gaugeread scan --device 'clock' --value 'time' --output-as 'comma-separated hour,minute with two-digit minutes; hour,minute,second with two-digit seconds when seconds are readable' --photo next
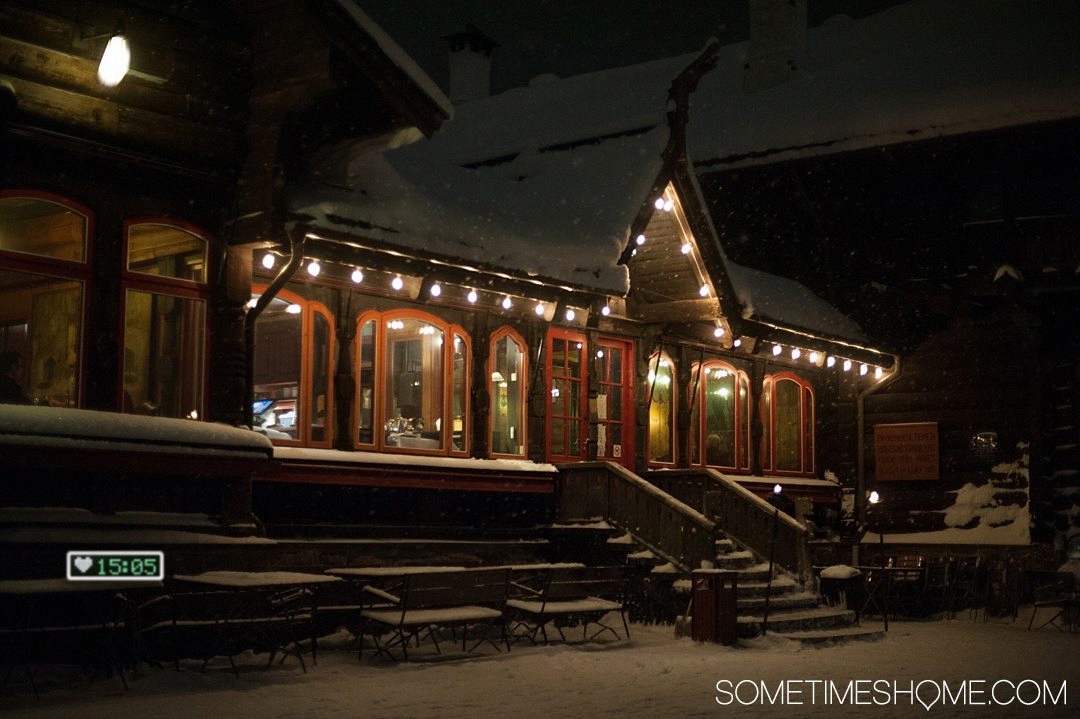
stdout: 15,05
